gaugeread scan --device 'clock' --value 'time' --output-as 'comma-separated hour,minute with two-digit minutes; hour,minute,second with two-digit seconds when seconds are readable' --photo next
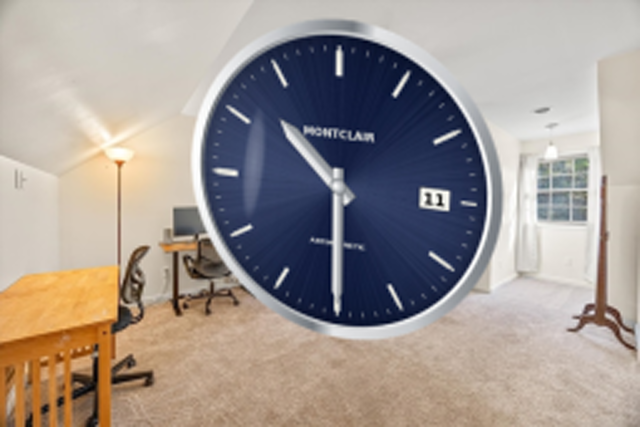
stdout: 10,30
